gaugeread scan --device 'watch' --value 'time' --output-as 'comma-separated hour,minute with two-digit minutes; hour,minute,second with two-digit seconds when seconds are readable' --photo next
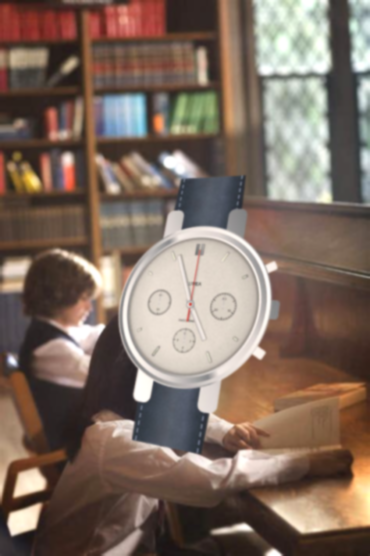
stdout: 4,56
